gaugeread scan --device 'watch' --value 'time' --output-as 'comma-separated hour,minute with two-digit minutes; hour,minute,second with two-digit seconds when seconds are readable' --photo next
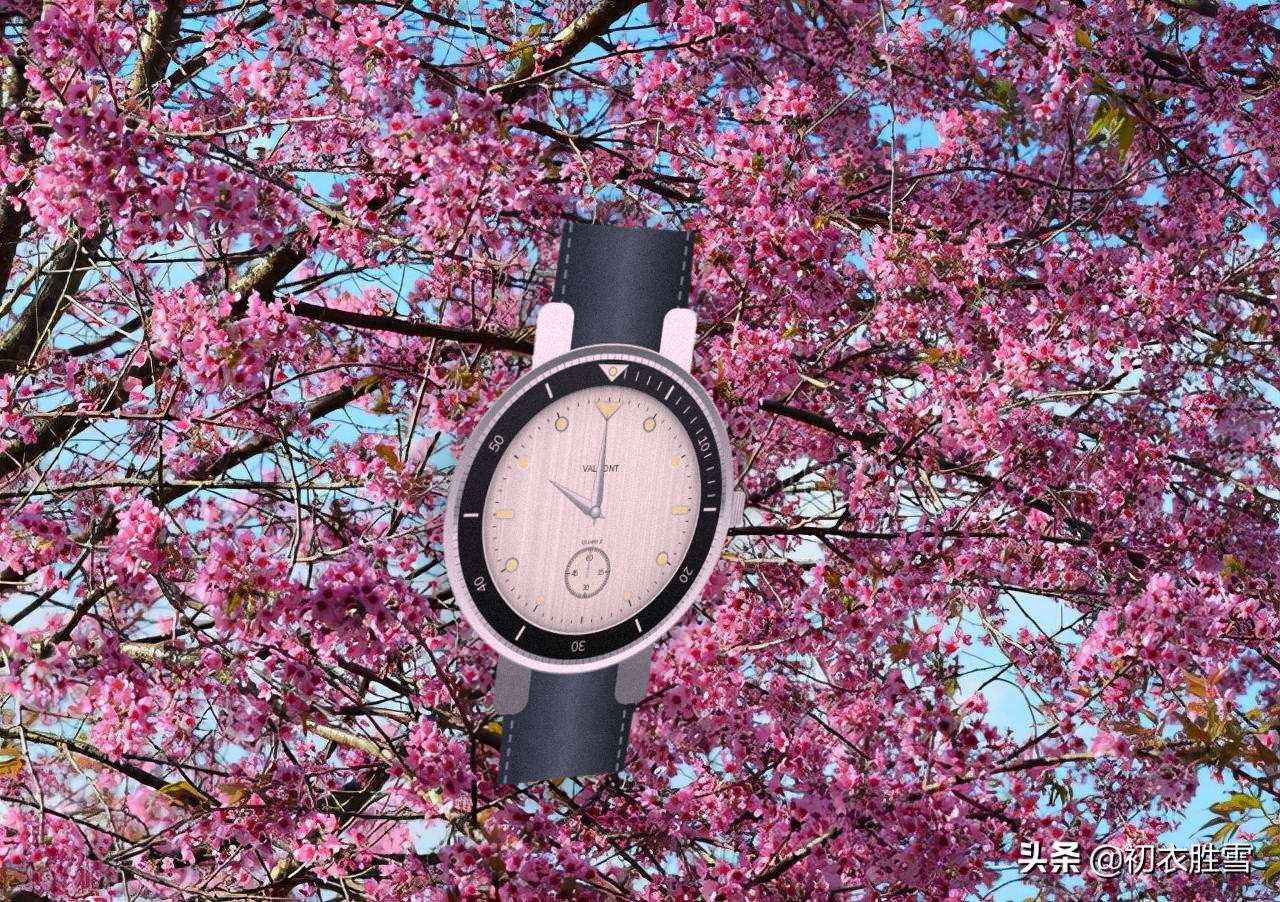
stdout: 10,00
